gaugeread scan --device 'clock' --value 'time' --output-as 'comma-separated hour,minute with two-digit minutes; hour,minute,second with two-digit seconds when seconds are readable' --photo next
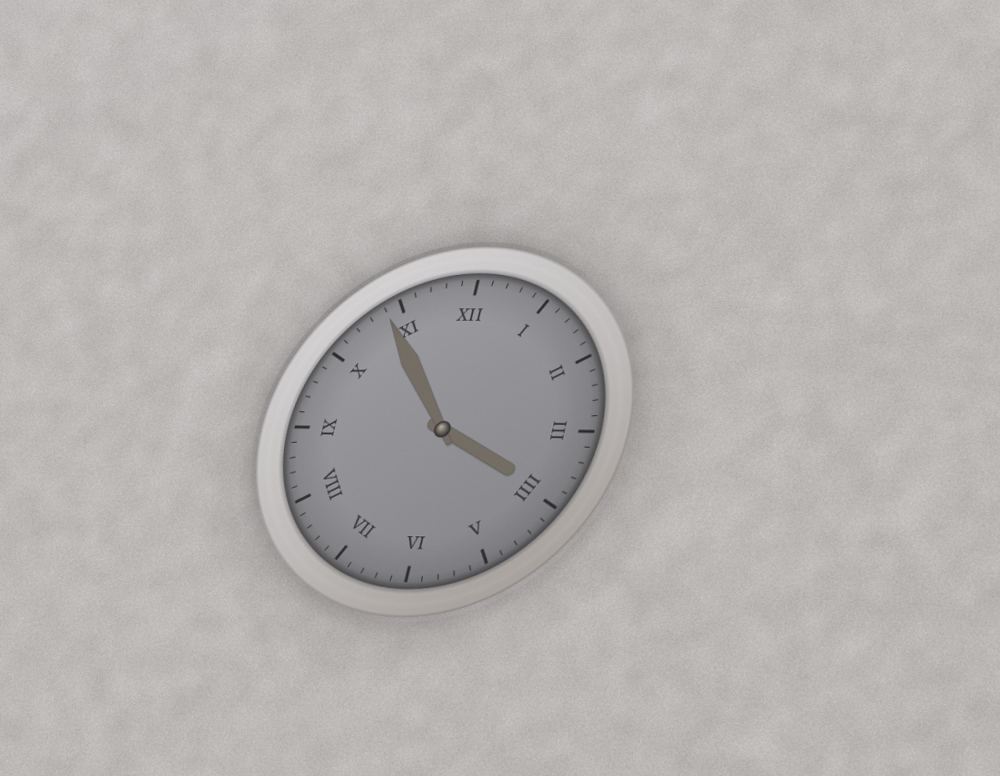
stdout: 3,54
